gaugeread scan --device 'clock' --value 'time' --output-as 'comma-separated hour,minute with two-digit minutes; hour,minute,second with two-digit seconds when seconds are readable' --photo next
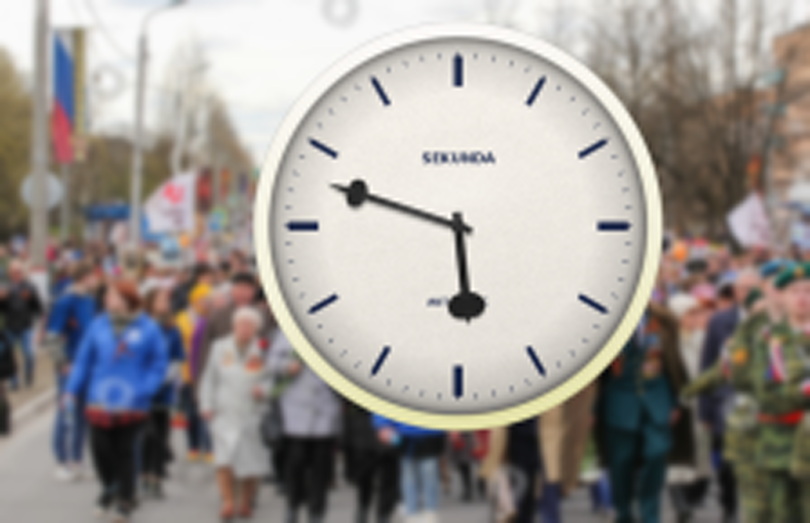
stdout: 5,48
